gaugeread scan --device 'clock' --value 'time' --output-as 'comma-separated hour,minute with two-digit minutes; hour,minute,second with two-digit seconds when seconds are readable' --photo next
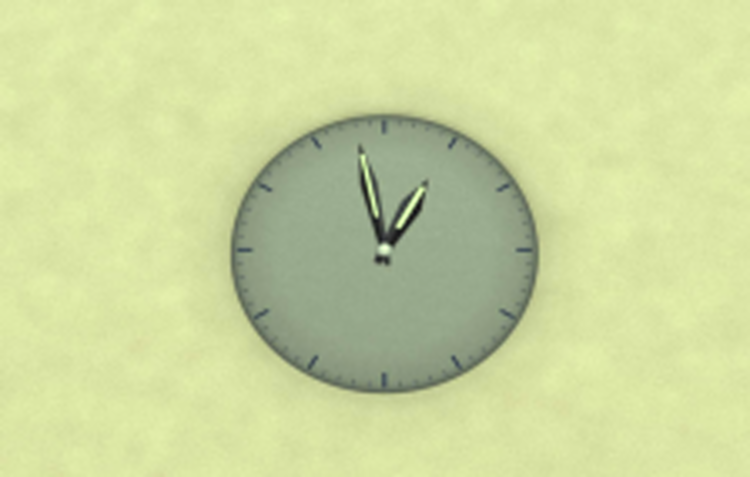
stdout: 12,58
